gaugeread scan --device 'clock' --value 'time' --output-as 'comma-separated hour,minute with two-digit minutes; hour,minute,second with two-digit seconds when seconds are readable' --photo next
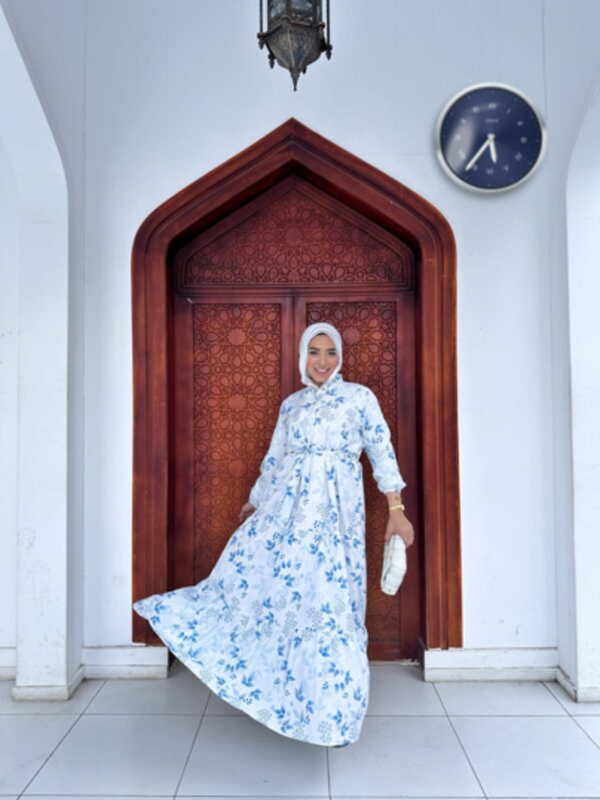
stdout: 5,36
